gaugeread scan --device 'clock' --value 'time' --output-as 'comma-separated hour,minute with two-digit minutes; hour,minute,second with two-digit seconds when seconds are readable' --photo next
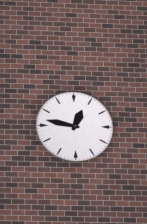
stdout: 12,47
